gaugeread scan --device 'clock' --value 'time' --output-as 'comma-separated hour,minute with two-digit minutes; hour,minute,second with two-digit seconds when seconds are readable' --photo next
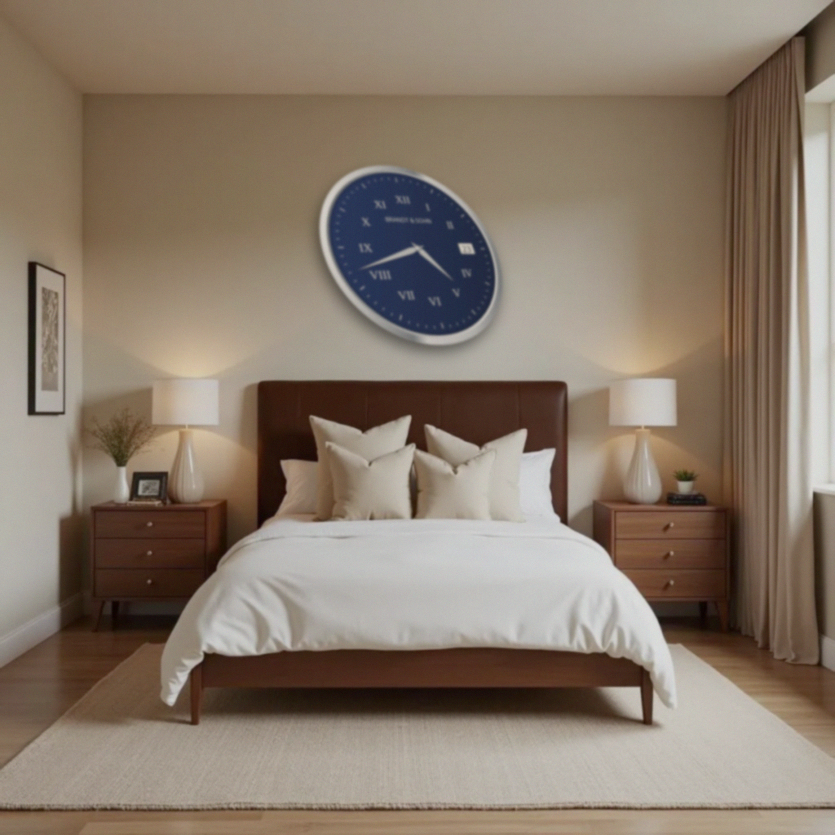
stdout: 4,42
